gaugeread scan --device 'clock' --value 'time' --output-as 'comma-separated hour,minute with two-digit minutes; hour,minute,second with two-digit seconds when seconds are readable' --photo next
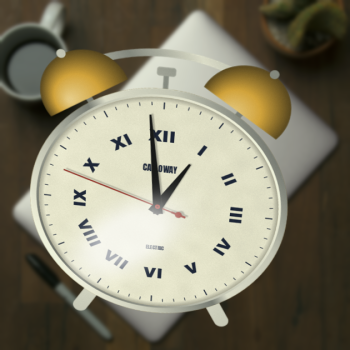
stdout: 12,58,48
